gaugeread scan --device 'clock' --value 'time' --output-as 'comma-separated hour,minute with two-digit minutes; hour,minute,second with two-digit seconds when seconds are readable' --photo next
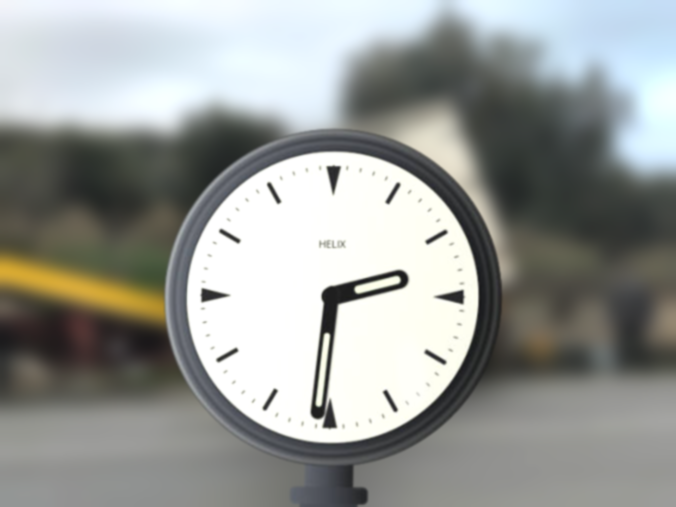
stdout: 2,31
